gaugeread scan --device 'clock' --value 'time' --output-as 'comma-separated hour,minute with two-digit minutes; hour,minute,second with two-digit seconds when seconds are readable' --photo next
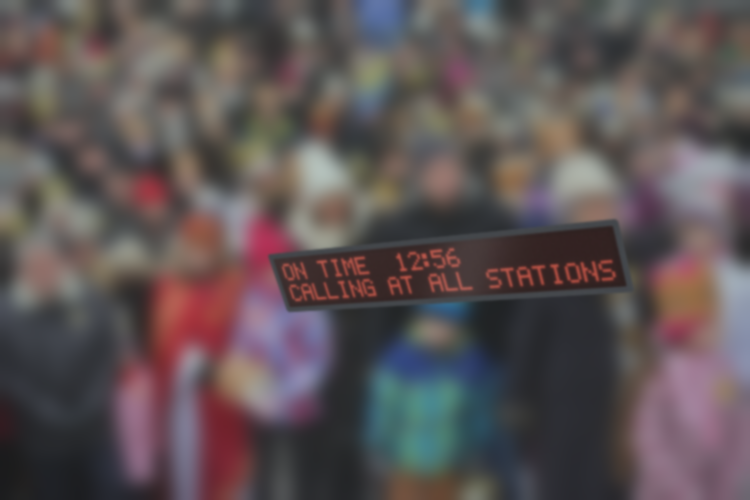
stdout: 12,56
